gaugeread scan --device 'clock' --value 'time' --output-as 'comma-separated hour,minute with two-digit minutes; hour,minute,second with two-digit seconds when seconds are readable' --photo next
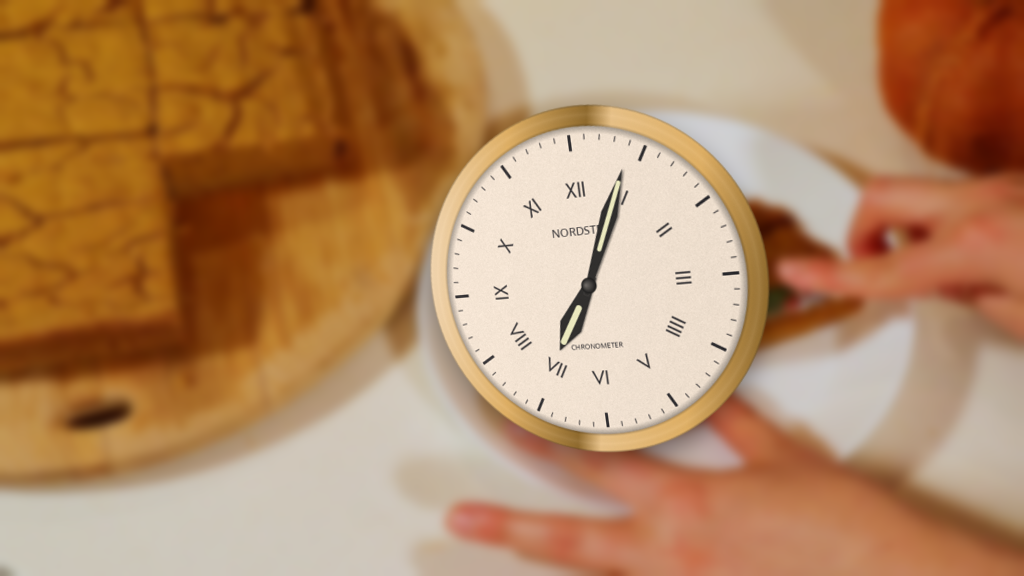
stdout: 7,04
